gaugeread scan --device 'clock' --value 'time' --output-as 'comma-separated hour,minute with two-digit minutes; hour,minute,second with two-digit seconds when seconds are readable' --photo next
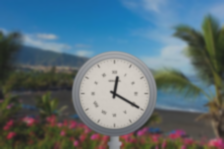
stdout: 12,20
